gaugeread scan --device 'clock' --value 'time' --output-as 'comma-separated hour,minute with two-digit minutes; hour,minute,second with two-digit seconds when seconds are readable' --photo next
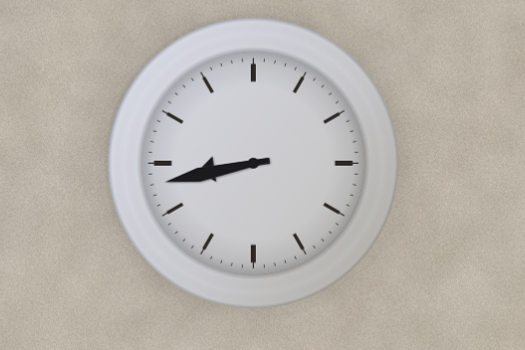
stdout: 8,43
